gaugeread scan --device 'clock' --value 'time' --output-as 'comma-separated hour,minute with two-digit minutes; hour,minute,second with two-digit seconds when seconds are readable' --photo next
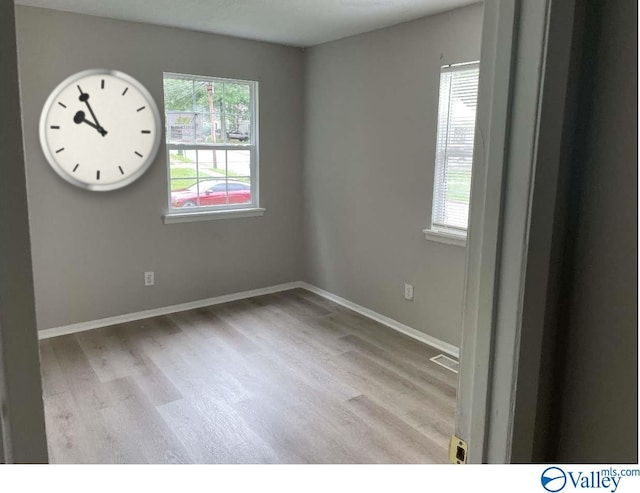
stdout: 9,55
